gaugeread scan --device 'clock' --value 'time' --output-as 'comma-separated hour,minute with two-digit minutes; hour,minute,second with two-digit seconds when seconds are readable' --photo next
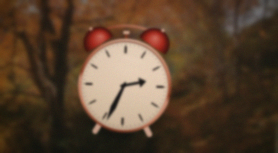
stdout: 2,34
